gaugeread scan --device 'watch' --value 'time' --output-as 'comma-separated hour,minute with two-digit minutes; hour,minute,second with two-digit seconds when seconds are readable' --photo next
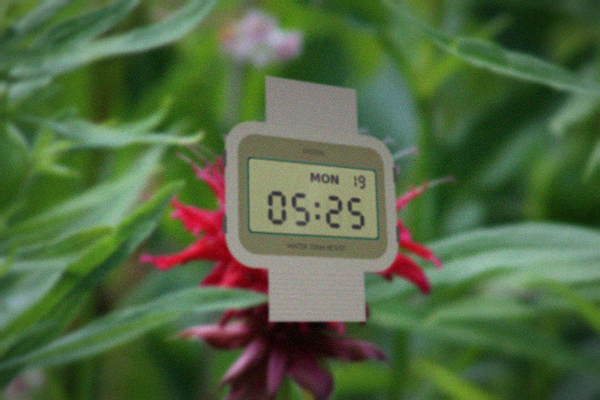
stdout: 5,25
